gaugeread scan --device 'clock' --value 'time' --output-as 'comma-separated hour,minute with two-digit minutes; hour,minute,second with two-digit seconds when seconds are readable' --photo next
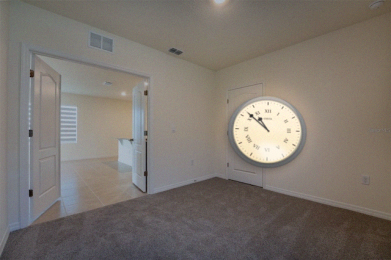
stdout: 10,52
